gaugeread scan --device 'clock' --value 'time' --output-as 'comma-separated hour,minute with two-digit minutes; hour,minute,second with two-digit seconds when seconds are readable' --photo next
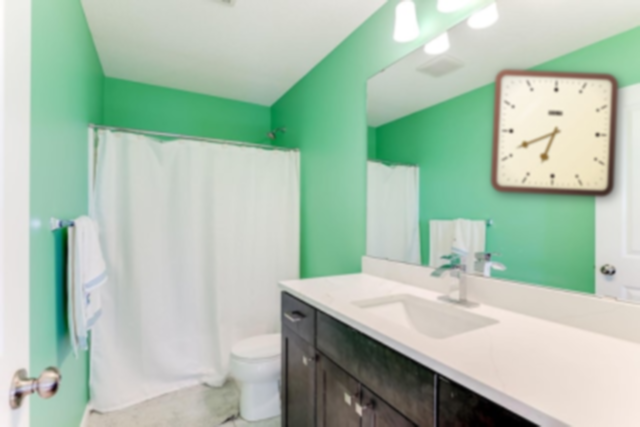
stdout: 6,41
